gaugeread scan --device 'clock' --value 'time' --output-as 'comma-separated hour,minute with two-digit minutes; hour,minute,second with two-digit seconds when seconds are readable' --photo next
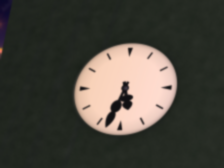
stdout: 5,33
